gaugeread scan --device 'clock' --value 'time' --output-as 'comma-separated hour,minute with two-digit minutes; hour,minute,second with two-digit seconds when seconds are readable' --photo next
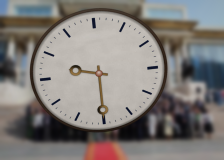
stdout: 9,30
